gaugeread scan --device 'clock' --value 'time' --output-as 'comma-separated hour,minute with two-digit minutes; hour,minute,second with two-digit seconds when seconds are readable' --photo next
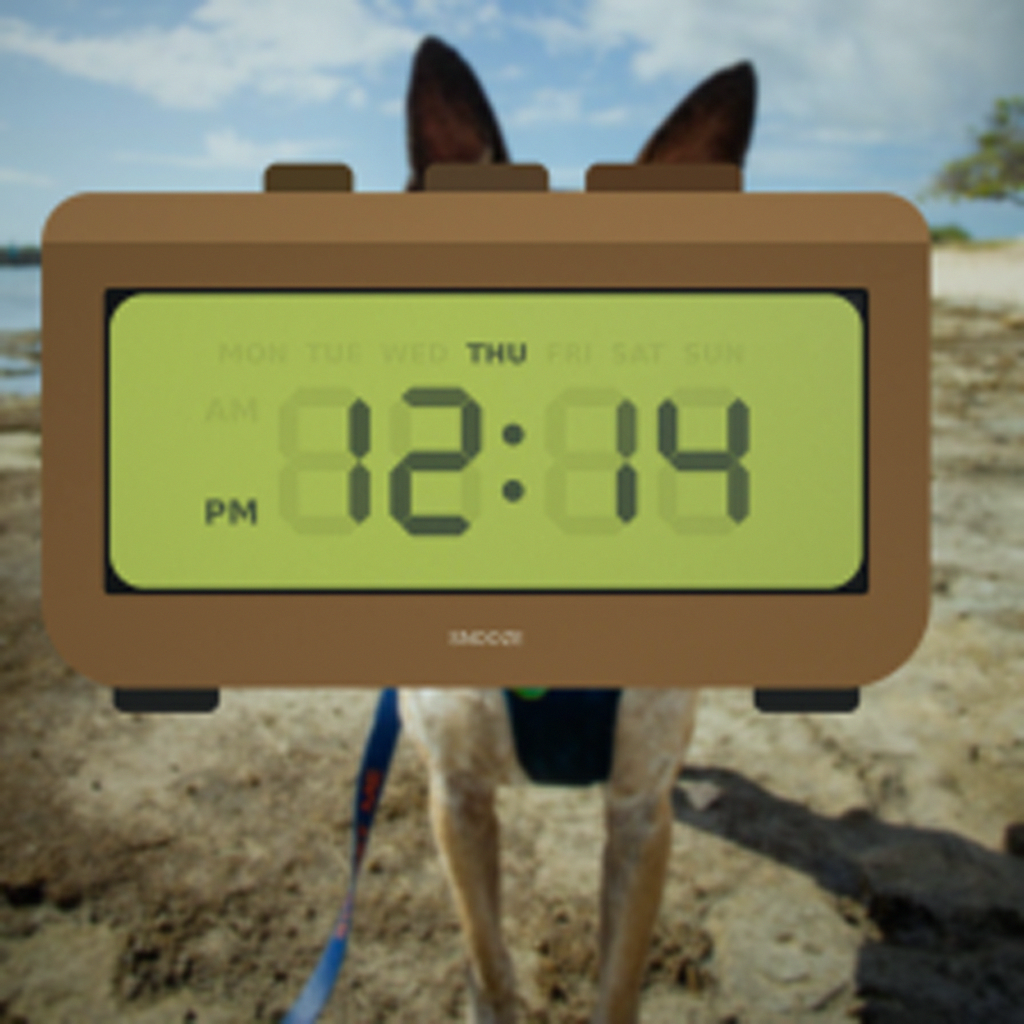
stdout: 12,14
